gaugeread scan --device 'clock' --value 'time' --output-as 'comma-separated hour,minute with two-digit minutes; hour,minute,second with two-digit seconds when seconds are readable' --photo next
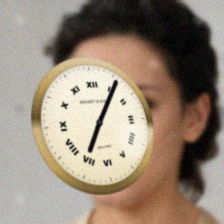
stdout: 7,06
